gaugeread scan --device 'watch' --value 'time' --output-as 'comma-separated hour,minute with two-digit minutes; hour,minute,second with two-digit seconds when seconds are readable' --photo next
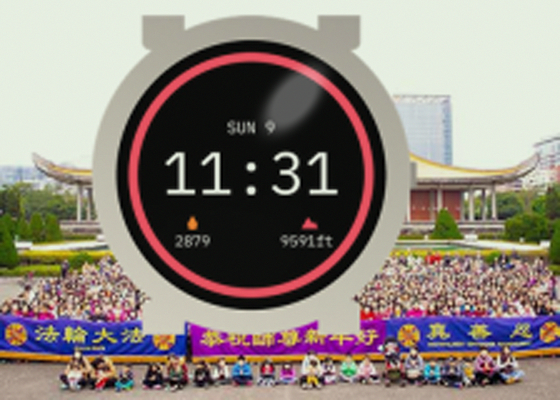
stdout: 11,31
